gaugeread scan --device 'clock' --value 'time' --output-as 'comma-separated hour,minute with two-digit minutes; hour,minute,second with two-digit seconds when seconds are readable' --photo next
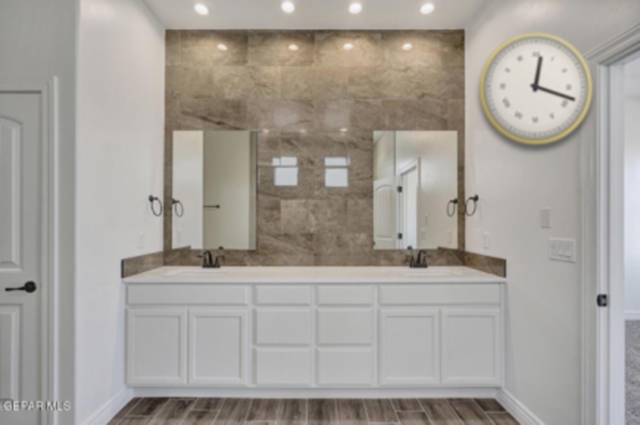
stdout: 12,18
